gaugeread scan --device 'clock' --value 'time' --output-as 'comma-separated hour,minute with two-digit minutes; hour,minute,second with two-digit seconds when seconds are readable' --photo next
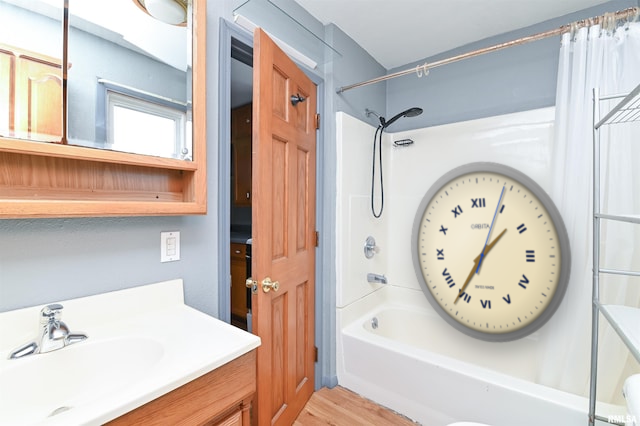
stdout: 1,36,04
